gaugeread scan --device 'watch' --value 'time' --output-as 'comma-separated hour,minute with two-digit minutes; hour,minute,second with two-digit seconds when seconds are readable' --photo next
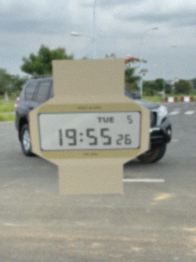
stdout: 19,55,26
